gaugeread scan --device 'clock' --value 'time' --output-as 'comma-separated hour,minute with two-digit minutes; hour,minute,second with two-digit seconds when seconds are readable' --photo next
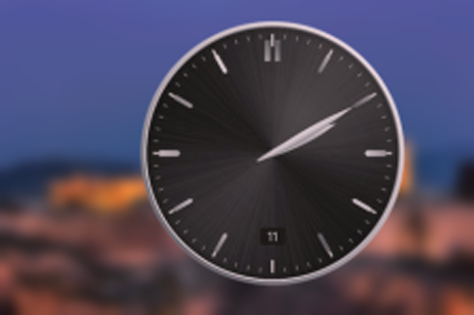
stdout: 2,10
